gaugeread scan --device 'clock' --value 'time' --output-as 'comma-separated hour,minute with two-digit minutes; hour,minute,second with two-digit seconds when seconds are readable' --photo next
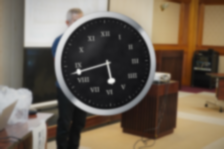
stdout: 5,43
